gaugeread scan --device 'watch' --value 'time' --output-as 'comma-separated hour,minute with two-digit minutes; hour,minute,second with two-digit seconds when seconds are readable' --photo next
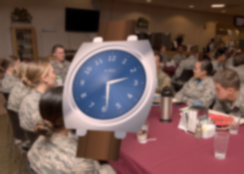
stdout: 2,29
